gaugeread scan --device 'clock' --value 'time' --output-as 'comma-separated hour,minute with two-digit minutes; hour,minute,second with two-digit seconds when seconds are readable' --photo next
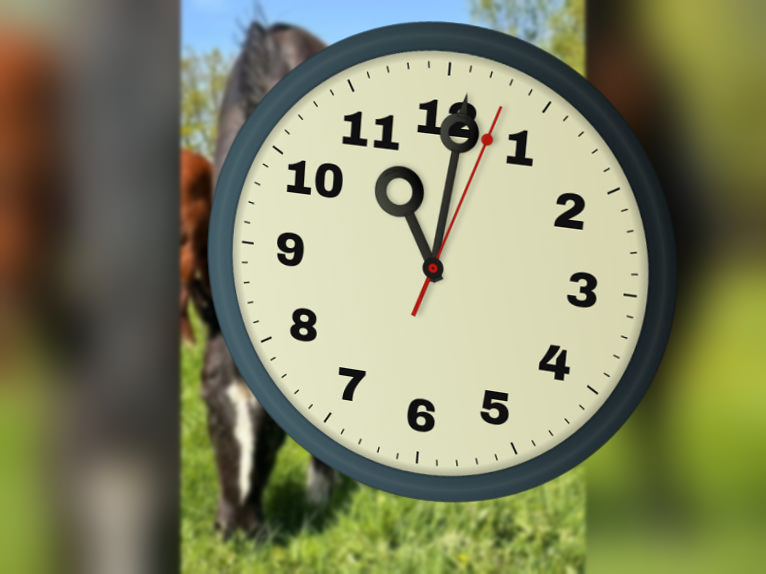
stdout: 11,01,03
